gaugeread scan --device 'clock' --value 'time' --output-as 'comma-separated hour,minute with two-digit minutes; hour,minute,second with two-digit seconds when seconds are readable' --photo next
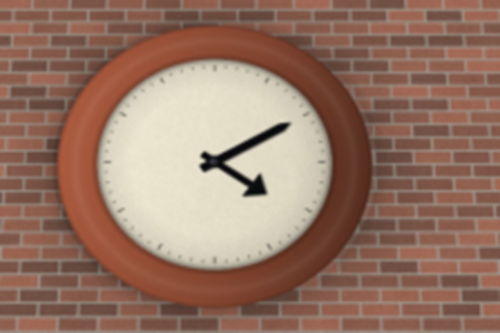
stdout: 4,10
